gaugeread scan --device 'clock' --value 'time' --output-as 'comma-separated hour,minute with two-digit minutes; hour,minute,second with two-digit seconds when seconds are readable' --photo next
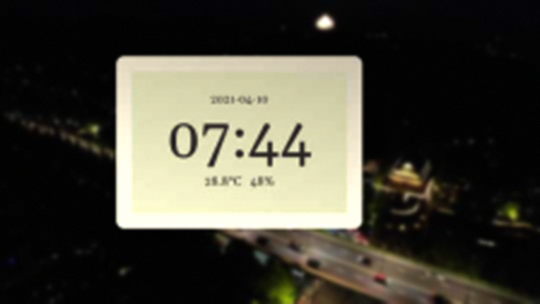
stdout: 7,44
